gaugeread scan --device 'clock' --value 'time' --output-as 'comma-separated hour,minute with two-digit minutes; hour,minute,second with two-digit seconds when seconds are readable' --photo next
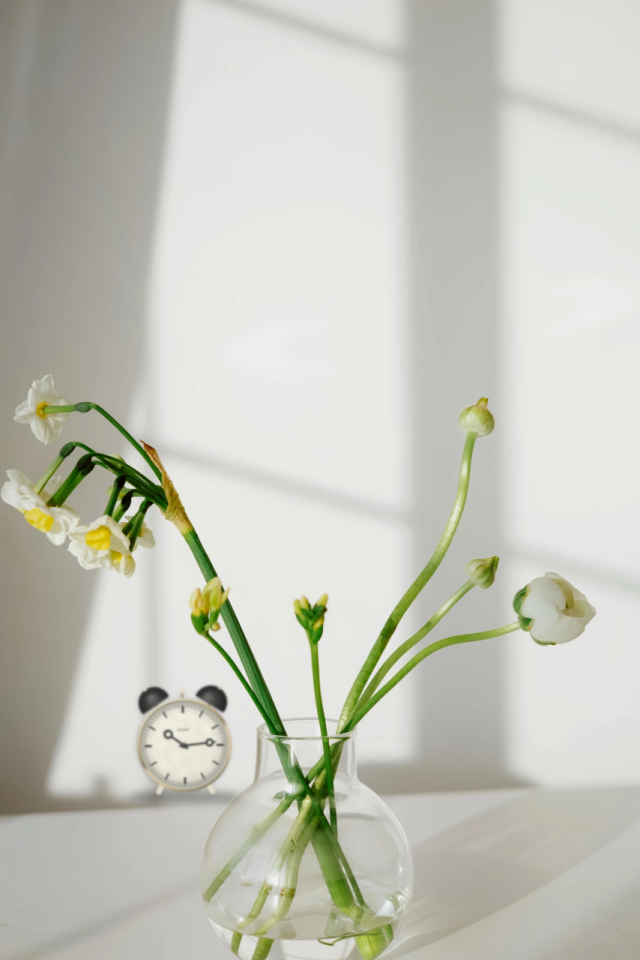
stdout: 10,14
